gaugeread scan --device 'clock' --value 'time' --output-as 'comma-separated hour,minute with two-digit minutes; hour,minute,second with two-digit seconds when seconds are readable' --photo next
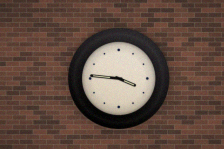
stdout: 3,46
